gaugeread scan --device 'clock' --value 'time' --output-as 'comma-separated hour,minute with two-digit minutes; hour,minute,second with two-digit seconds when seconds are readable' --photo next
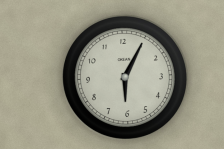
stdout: 6,05
